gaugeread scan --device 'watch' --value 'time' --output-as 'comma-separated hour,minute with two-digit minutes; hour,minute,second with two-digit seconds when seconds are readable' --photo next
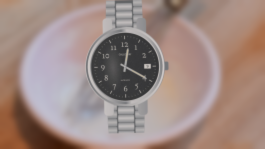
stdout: 12,20
